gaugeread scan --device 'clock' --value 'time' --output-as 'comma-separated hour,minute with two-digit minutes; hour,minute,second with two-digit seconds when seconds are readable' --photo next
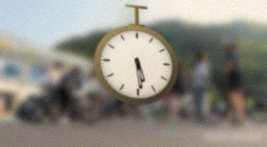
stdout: 5,29
